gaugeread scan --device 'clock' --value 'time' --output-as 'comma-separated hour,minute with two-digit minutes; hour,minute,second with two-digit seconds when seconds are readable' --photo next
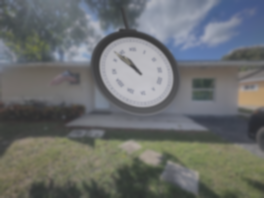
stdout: 10,53
